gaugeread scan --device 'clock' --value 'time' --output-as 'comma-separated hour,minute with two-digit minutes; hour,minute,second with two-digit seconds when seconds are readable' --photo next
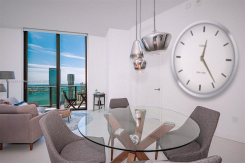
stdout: 12,24
